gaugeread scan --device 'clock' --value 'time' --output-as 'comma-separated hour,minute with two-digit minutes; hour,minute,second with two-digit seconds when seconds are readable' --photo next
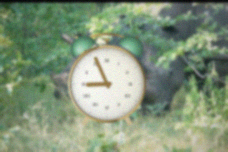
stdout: 8,56
